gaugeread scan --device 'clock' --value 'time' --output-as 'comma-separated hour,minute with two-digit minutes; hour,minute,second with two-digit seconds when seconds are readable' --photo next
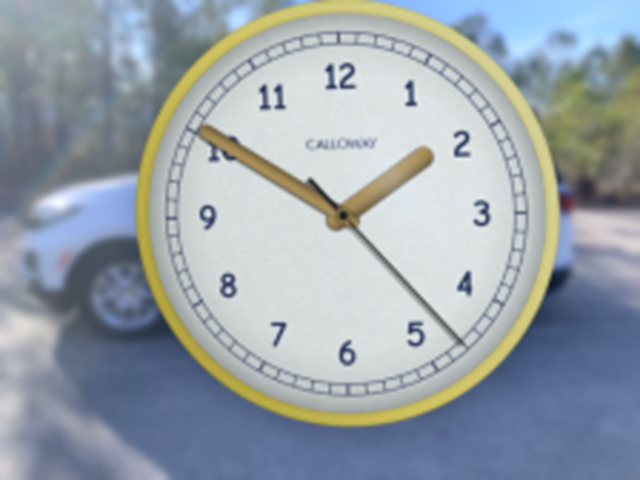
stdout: 1,50,23
